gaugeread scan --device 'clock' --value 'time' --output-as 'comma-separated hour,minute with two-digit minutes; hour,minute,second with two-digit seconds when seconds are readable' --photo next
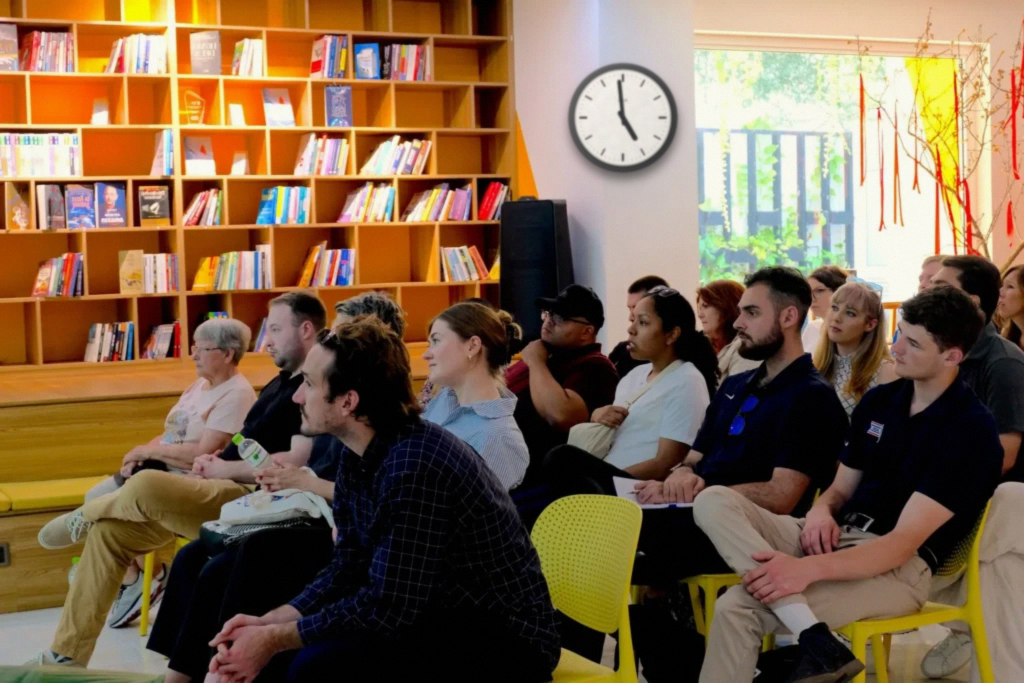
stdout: 4,59
